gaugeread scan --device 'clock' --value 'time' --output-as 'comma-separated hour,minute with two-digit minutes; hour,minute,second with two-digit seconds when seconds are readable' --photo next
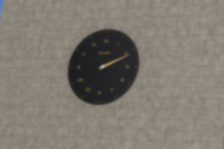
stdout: 2,11
